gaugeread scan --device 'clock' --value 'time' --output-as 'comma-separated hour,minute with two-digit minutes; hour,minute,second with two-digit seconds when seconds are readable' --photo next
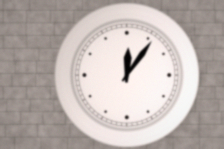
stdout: 12,06
